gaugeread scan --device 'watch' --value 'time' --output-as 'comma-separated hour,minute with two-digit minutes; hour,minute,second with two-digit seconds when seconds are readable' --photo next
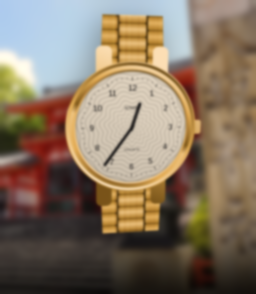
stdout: 12,36
